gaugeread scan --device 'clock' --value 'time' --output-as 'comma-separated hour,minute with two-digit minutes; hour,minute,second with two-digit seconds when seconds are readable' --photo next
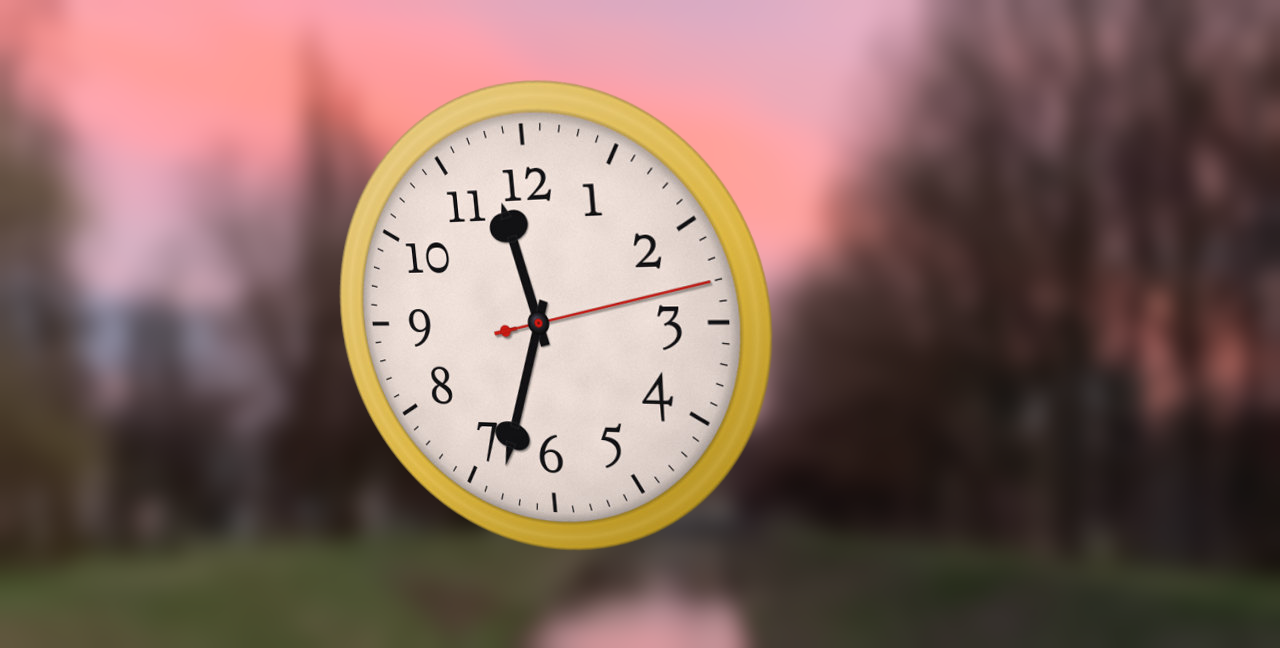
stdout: 11,33,13
